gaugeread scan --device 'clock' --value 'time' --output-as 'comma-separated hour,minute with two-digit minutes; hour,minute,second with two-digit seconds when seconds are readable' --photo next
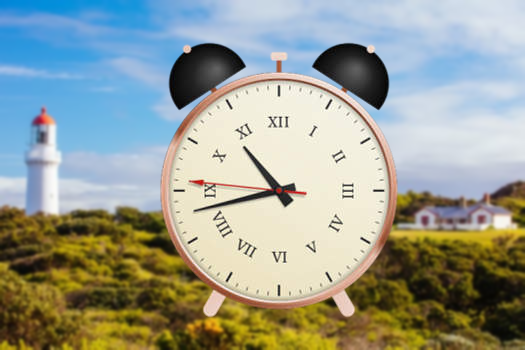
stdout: 10,42,46
